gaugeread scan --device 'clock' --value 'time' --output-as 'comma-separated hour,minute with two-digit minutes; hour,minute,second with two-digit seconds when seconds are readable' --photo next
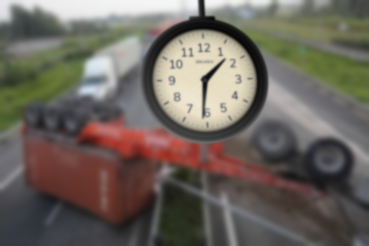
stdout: 1,31
